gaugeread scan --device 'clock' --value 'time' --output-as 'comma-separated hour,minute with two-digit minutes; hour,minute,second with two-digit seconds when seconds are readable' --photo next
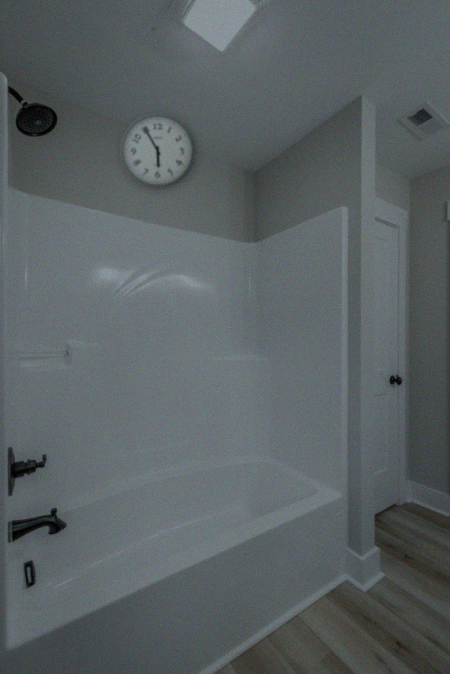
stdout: 5,55
